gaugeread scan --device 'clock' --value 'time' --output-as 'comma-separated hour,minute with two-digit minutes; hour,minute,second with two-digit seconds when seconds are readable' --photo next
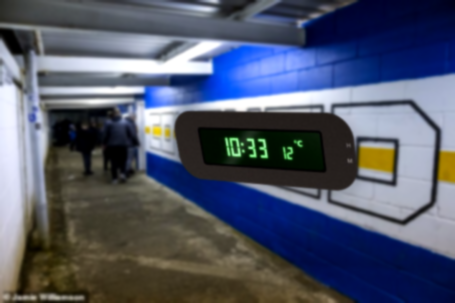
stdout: 10,33
